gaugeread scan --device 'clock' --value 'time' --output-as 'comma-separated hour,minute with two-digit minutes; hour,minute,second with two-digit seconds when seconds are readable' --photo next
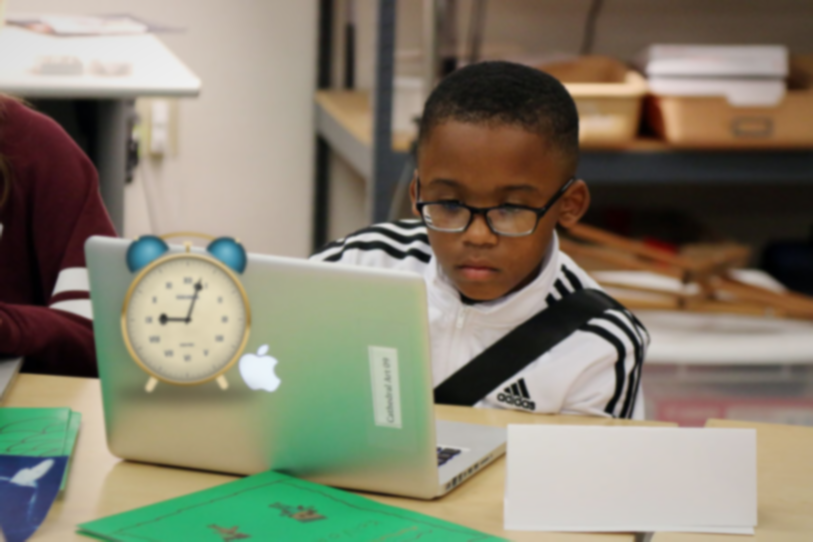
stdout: 9,03
